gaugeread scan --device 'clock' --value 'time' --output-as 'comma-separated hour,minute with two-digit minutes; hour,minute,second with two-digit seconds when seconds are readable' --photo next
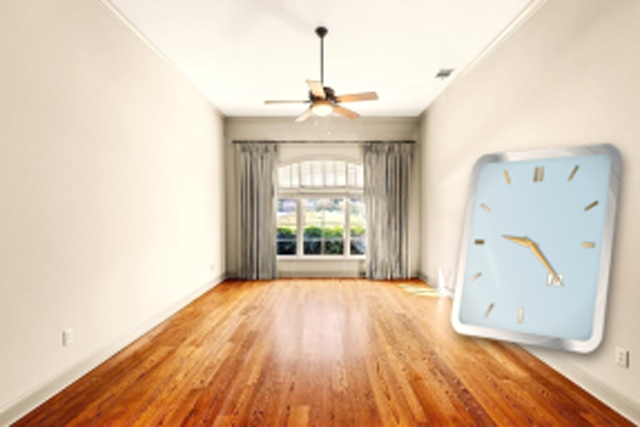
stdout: 9,22
